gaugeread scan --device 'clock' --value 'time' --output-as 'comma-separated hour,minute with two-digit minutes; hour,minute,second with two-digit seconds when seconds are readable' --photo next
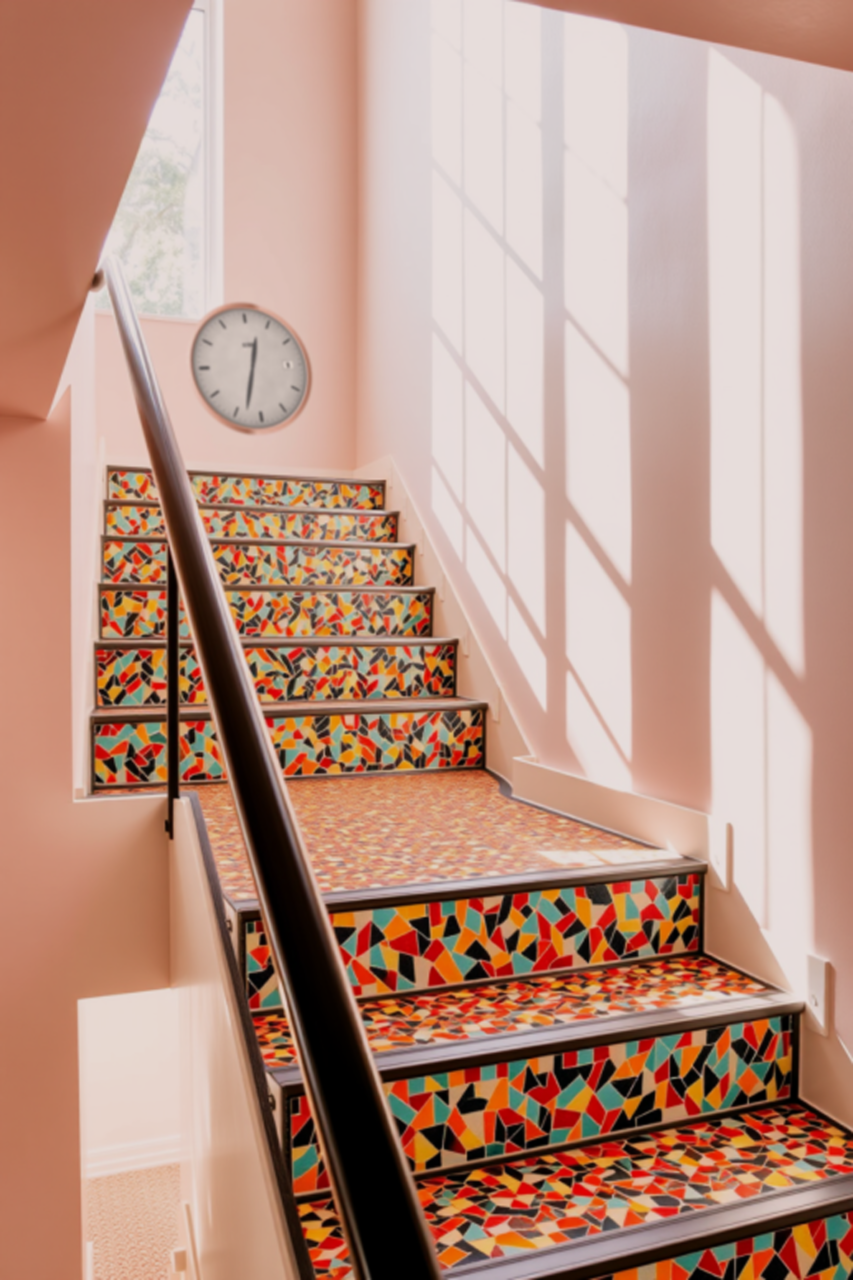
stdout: 12,33
